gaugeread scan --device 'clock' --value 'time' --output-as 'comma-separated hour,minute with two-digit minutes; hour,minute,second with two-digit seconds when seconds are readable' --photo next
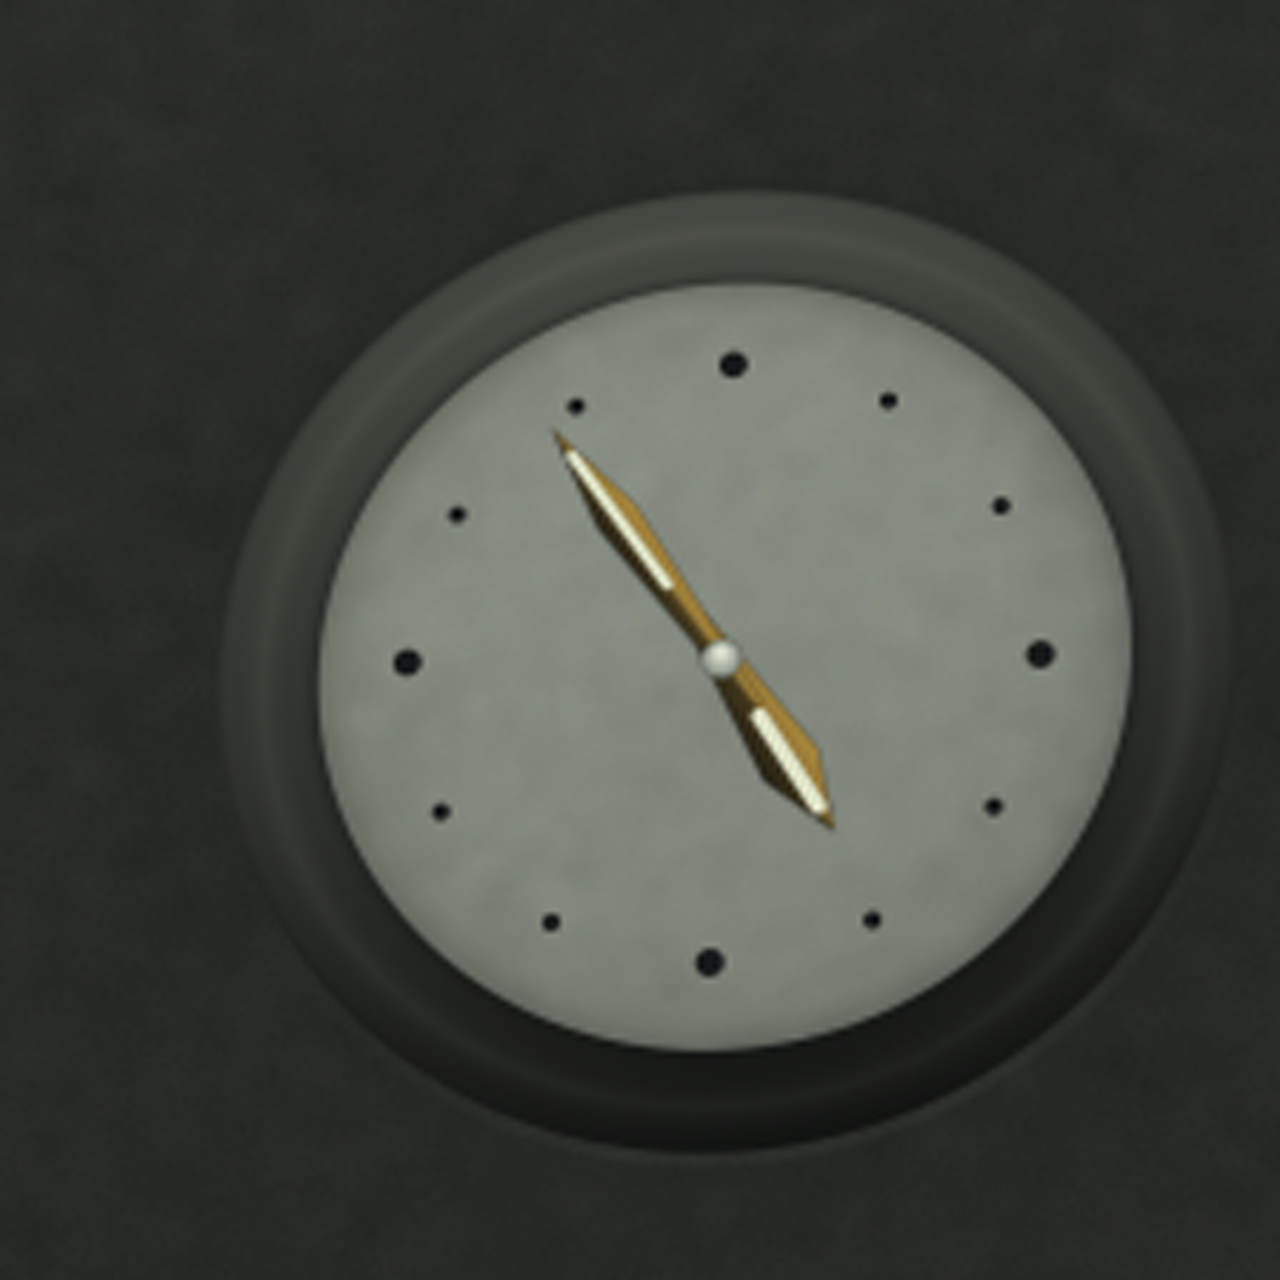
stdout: 4,54
